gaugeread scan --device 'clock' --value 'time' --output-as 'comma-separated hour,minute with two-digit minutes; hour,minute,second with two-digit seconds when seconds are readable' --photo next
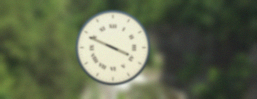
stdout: 3,49
